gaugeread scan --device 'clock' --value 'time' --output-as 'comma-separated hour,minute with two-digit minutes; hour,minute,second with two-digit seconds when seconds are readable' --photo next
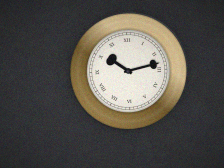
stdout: 10,13
